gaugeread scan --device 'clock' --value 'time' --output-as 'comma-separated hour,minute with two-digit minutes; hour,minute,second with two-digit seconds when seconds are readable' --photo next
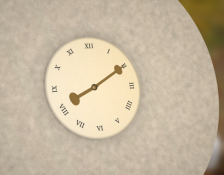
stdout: 8,10
